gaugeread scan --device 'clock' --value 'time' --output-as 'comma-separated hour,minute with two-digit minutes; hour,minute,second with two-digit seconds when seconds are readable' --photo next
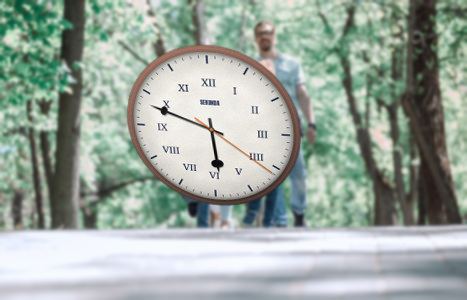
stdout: 5,48,21
